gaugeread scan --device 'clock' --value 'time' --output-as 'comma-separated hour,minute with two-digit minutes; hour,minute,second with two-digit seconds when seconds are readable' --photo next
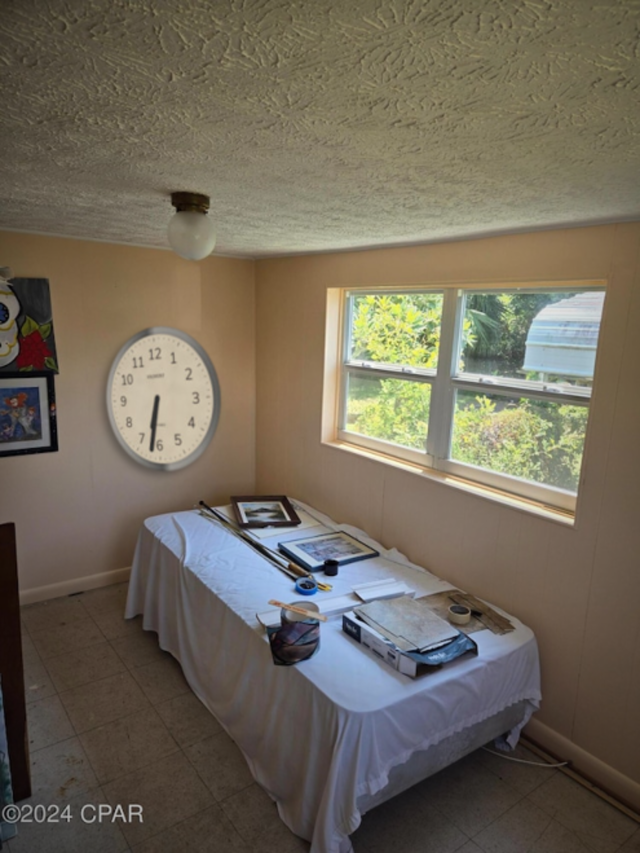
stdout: 6,32
